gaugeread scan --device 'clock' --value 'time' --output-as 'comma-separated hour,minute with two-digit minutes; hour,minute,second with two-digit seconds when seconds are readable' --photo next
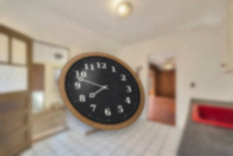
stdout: 7,48
